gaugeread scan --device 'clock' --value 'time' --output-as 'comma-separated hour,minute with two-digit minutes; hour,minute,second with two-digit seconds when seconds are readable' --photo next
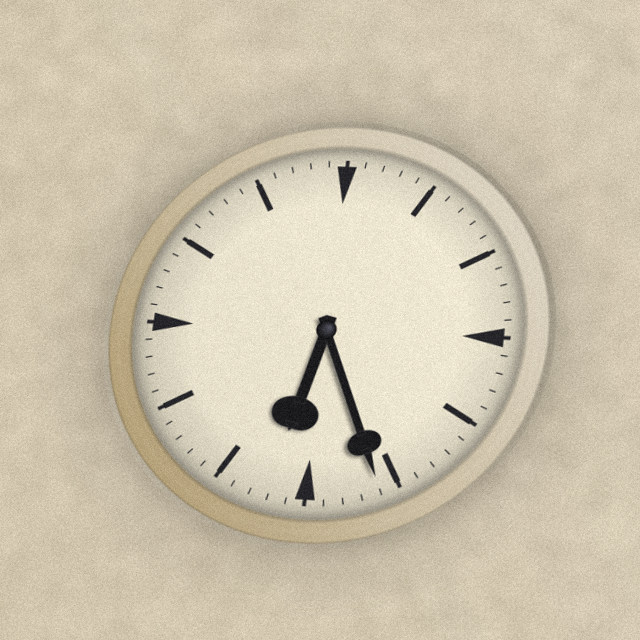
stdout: 6,26
